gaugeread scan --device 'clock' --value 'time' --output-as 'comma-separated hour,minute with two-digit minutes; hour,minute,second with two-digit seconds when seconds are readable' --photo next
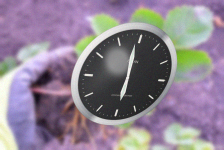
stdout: 5,59
